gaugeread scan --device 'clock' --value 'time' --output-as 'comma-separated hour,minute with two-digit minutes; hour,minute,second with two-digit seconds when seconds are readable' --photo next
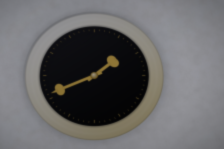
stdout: 1,41
